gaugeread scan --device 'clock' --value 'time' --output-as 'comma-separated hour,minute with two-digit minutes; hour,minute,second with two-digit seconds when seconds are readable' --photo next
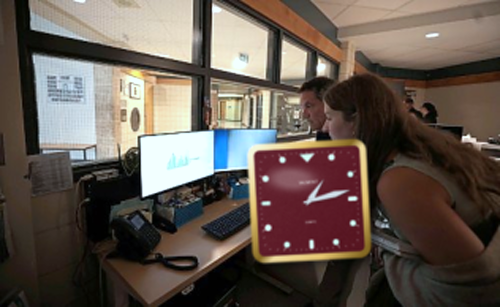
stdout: 1,13
